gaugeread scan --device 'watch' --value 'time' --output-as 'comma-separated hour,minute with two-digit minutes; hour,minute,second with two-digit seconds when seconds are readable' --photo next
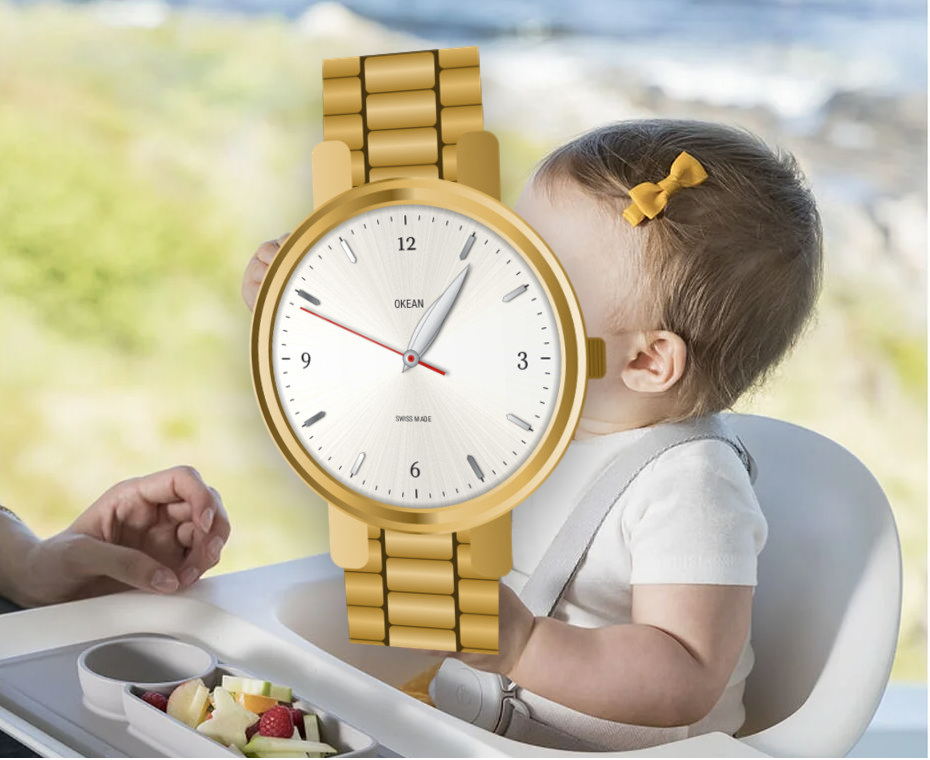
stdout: 1,05,49
